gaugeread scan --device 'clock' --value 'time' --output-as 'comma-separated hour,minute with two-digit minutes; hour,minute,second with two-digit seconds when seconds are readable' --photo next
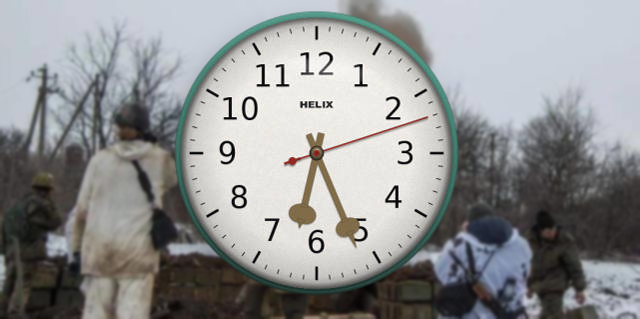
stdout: 6,26,12
